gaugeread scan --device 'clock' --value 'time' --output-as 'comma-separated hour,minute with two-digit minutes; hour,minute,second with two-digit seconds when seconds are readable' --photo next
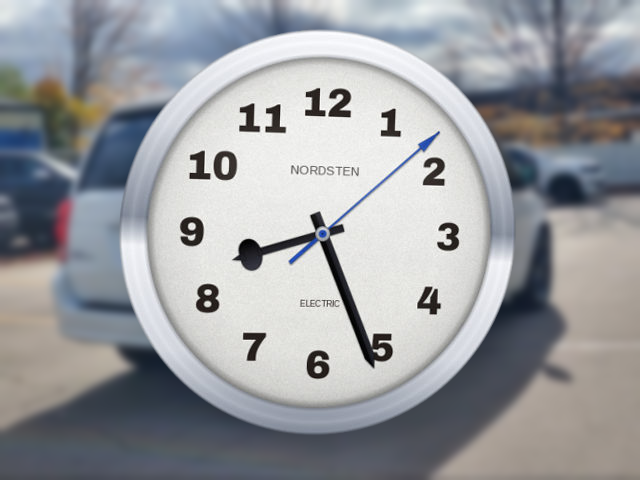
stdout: 8,26,08
